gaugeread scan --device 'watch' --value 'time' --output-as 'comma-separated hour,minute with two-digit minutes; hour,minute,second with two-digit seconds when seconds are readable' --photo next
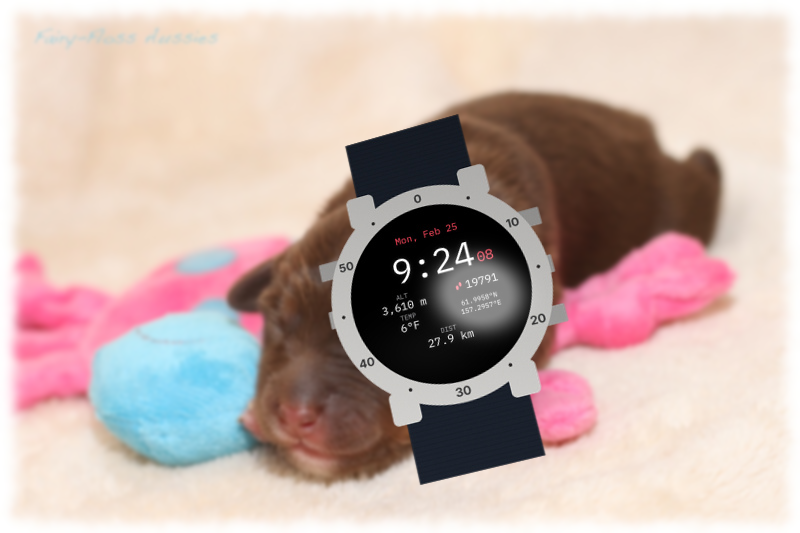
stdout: 9,24,08
